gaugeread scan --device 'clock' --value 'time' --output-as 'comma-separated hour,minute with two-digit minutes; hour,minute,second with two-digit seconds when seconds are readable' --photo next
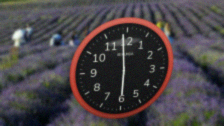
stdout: 5,59
